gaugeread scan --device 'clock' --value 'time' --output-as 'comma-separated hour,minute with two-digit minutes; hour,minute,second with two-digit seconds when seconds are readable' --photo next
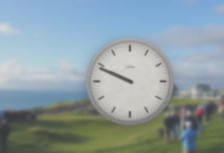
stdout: 9,49
